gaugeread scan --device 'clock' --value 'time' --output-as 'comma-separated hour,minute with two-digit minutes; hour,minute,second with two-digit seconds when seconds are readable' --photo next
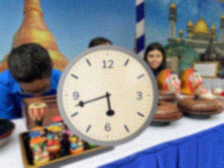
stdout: 5,42
